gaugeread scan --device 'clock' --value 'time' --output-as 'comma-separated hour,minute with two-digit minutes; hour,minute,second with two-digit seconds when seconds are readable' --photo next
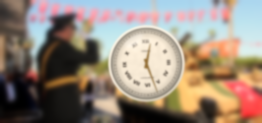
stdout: 12,27
